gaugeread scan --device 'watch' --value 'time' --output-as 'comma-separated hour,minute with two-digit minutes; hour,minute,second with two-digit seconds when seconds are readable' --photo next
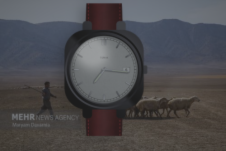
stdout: 7,16
